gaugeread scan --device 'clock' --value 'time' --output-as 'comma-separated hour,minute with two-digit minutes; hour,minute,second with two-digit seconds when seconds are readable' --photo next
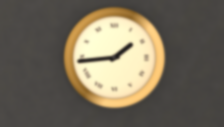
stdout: 1,44
